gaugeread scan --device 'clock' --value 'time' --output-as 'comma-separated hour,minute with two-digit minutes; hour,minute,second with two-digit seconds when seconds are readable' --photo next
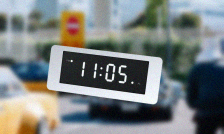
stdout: 11,05
